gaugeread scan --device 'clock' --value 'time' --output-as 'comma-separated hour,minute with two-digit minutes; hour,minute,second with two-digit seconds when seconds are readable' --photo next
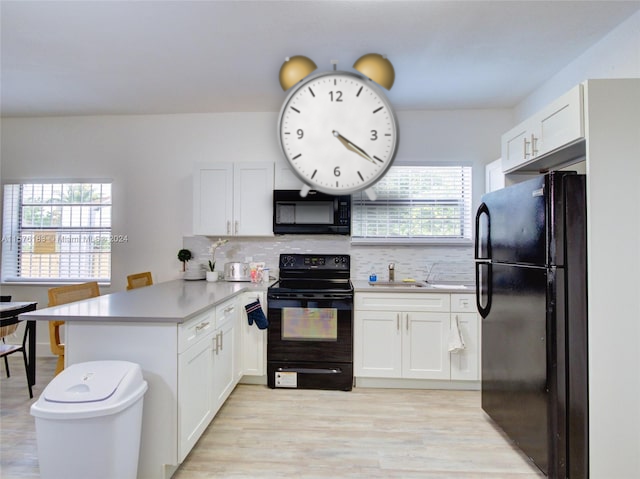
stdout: 4,21
